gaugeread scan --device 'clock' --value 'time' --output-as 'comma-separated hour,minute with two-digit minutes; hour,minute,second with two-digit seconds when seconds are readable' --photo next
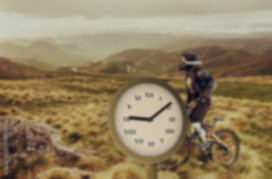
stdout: 9,09
